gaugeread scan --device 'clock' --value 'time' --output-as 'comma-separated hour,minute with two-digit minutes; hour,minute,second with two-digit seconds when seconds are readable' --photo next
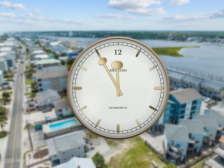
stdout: 11,55
